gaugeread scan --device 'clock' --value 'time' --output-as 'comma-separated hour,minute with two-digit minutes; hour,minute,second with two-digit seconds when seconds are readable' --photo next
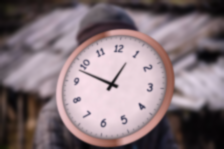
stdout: 12,48
